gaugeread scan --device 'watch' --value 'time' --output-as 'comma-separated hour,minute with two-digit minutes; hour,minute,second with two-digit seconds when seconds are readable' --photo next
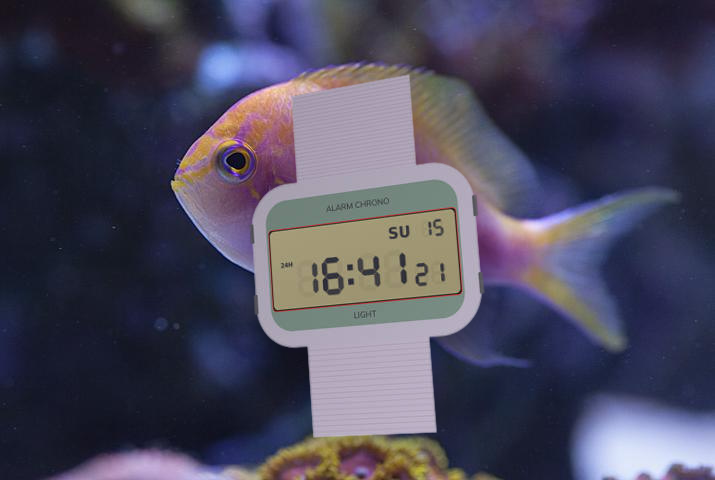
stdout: 16,41,21
